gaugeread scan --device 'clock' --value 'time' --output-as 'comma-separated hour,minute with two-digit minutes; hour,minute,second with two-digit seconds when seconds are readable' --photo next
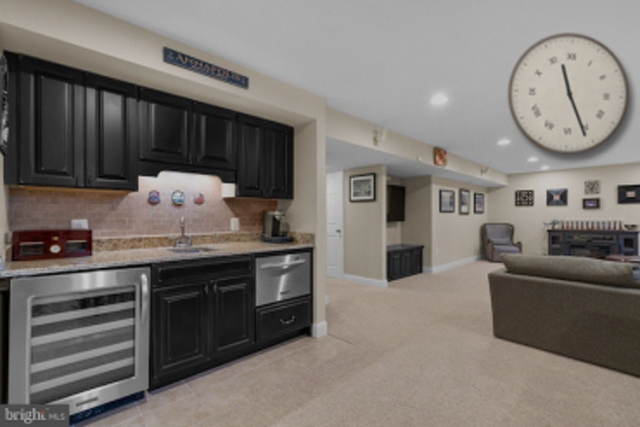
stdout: 11,26
